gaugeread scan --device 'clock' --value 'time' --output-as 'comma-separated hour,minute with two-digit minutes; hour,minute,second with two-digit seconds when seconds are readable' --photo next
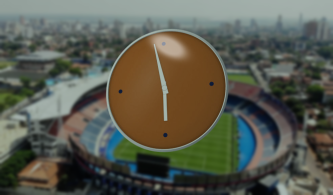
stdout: 5,58
